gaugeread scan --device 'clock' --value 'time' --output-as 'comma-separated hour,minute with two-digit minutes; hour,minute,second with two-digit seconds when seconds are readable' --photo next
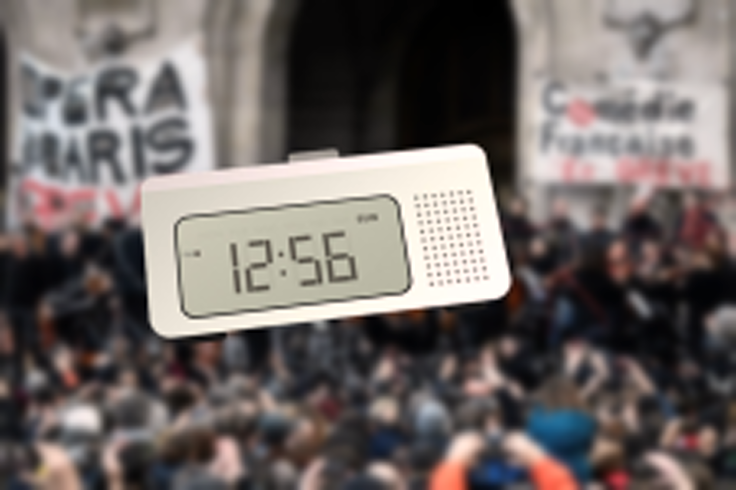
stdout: 12,56
